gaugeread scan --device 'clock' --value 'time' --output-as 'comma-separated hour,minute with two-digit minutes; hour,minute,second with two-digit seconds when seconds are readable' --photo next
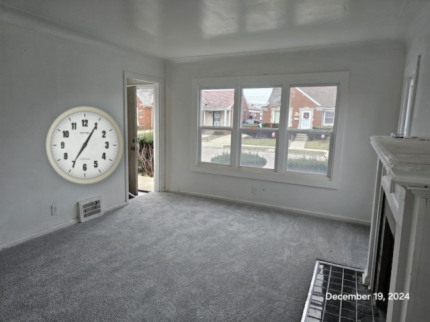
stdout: 7,05
